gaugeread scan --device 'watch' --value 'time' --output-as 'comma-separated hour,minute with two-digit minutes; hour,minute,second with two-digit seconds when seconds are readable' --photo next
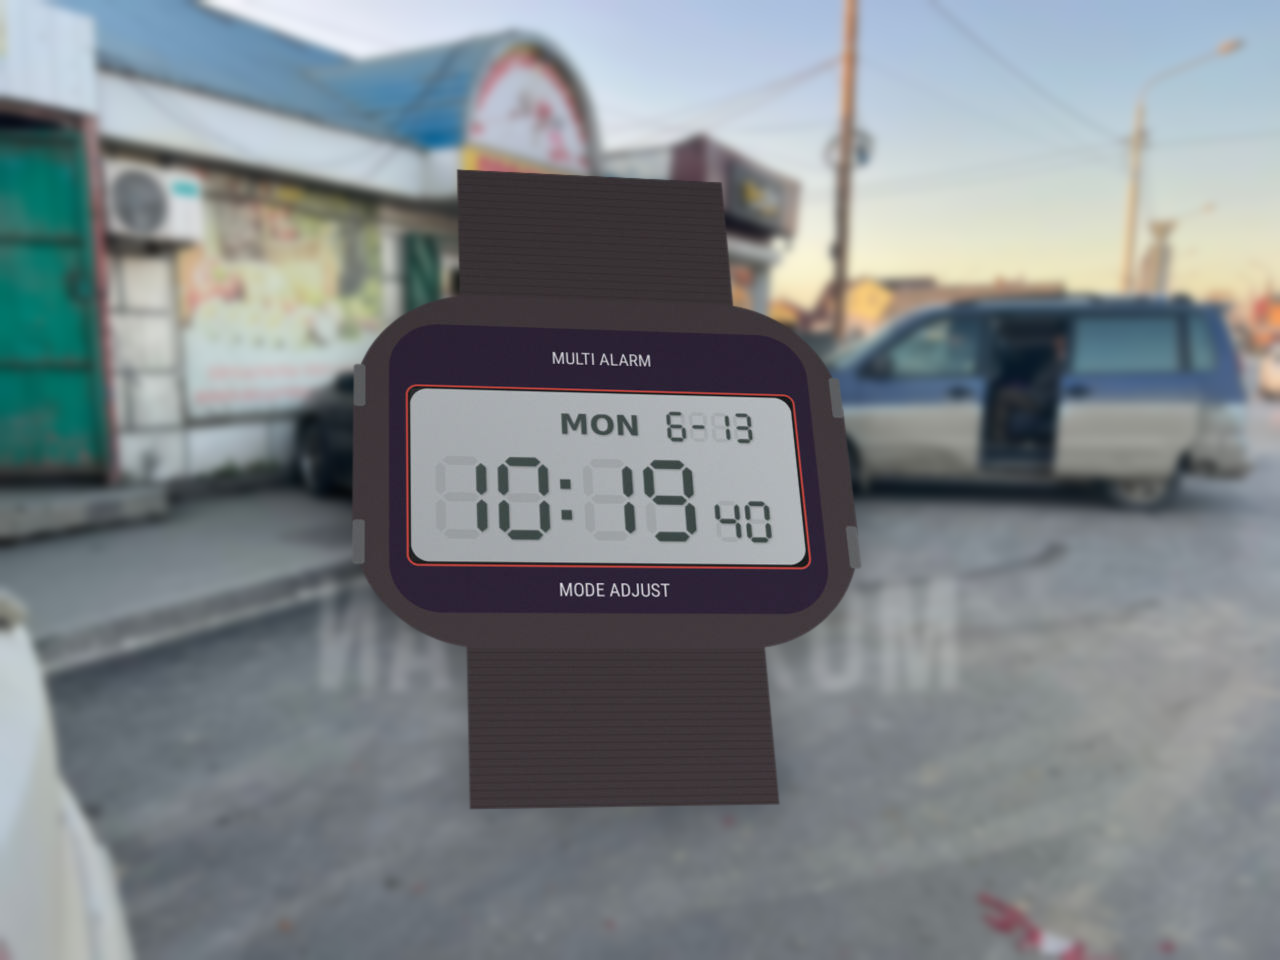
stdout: 10,19,40
